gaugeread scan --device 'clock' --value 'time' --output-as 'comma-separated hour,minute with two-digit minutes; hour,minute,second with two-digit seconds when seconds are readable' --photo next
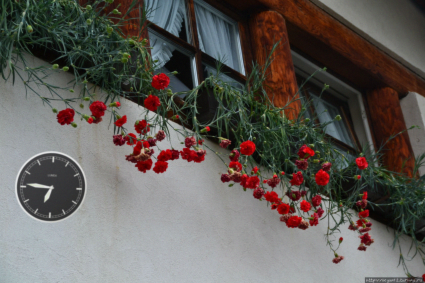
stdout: 6,46
